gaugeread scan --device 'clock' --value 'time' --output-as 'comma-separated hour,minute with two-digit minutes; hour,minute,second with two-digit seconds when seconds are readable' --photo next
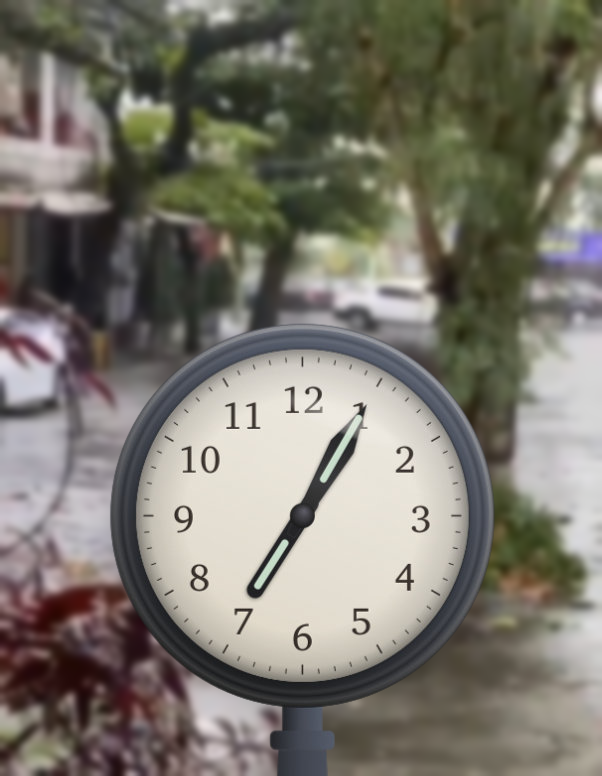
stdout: 7,05
